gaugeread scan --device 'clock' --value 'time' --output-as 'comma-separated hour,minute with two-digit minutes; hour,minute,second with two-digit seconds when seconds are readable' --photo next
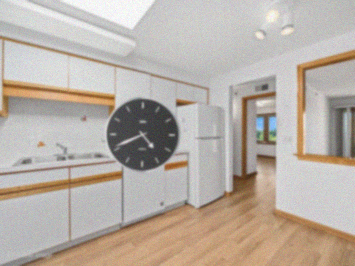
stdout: 4,41
